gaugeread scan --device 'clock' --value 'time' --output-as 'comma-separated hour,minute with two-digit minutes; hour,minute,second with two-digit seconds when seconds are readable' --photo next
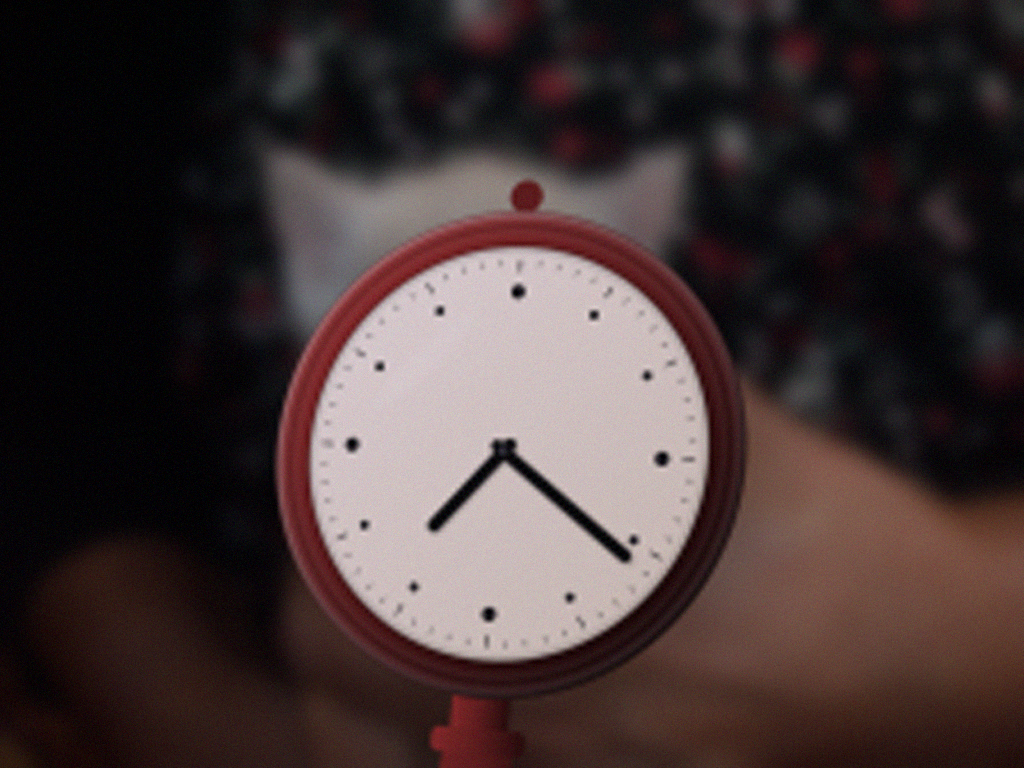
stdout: 7,21
